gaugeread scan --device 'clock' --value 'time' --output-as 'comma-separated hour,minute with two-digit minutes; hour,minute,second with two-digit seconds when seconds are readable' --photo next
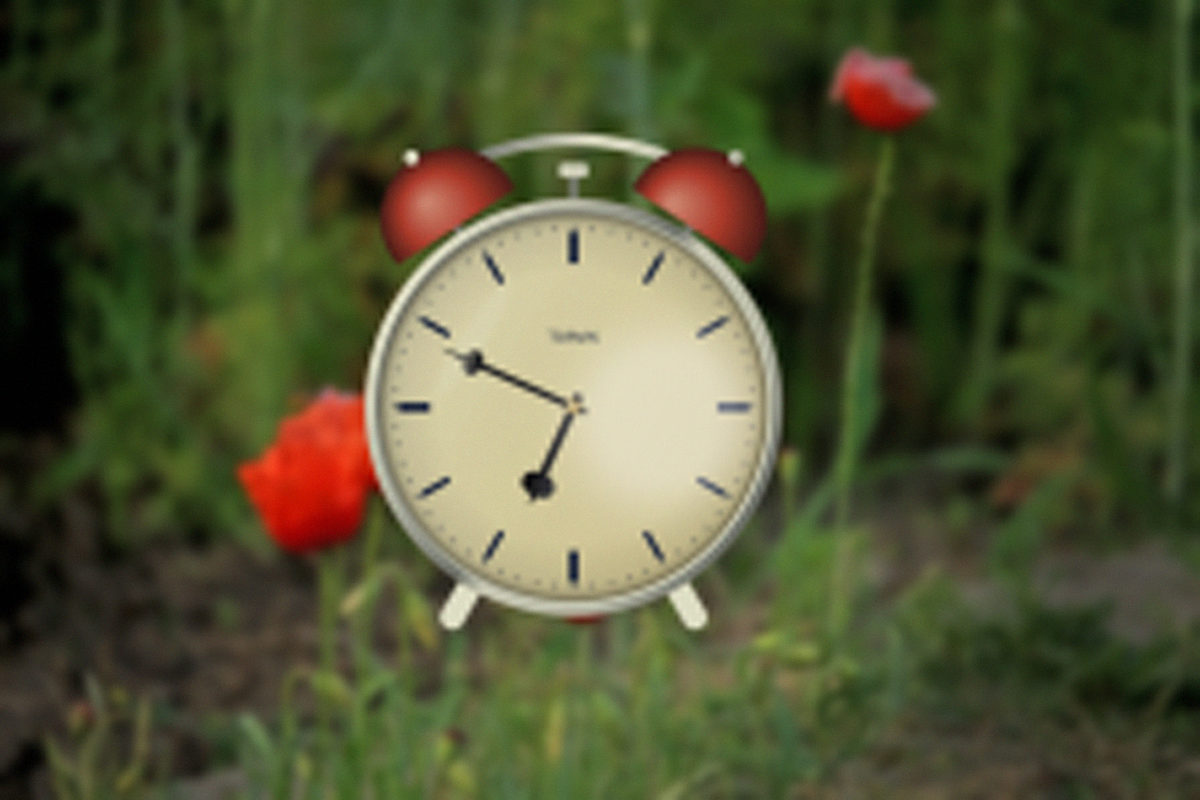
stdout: 6,49
